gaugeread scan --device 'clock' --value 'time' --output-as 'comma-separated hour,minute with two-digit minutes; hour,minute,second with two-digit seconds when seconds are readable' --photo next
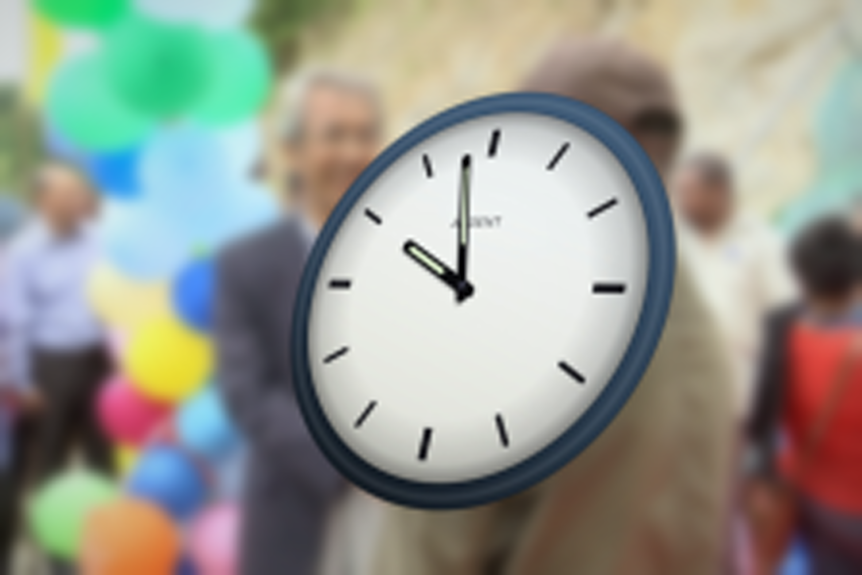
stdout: 9,58
